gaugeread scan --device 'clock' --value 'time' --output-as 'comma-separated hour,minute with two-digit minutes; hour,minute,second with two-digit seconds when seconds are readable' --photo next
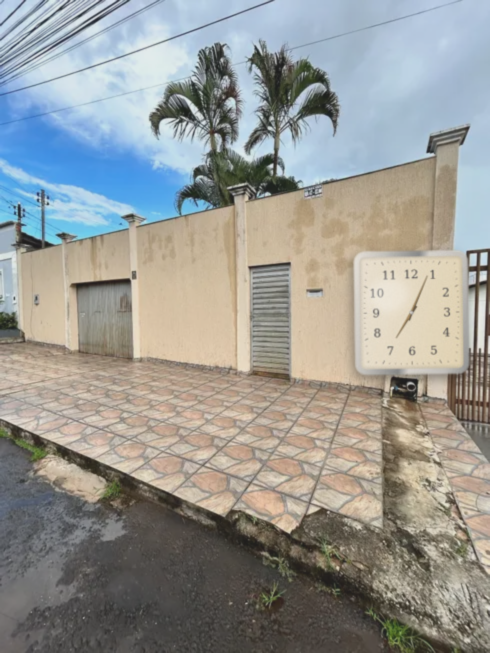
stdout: 7,04
